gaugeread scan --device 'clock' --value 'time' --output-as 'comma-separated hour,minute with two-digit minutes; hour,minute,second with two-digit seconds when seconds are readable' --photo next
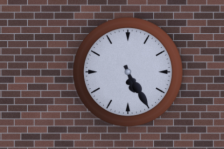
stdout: 5,25
